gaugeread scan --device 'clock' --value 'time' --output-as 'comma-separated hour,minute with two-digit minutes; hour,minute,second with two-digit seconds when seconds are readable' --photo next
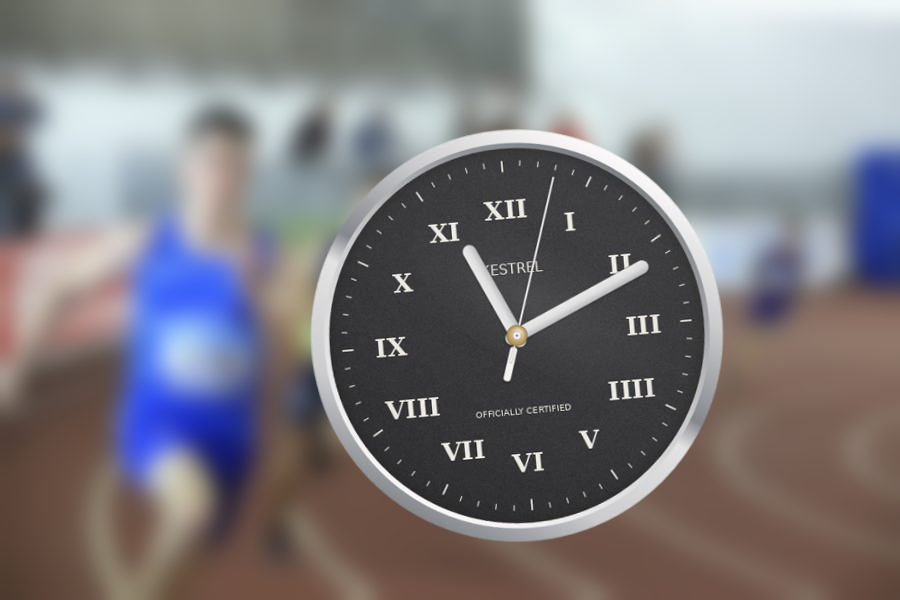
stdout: 11,11,03
